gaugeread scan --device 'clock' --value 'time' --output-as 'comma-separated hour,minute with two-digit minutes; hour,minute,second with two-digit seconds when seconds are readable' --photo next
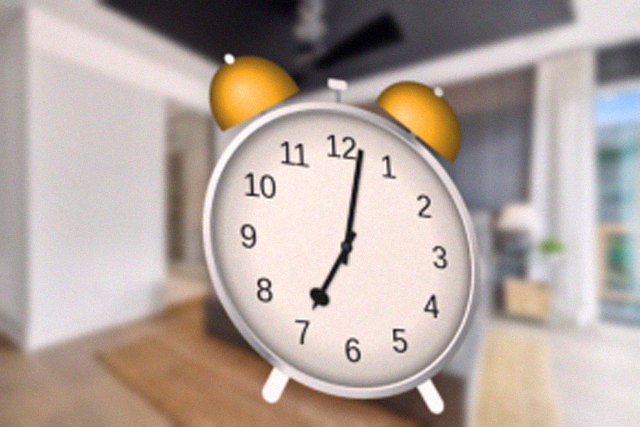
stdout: 7,02
